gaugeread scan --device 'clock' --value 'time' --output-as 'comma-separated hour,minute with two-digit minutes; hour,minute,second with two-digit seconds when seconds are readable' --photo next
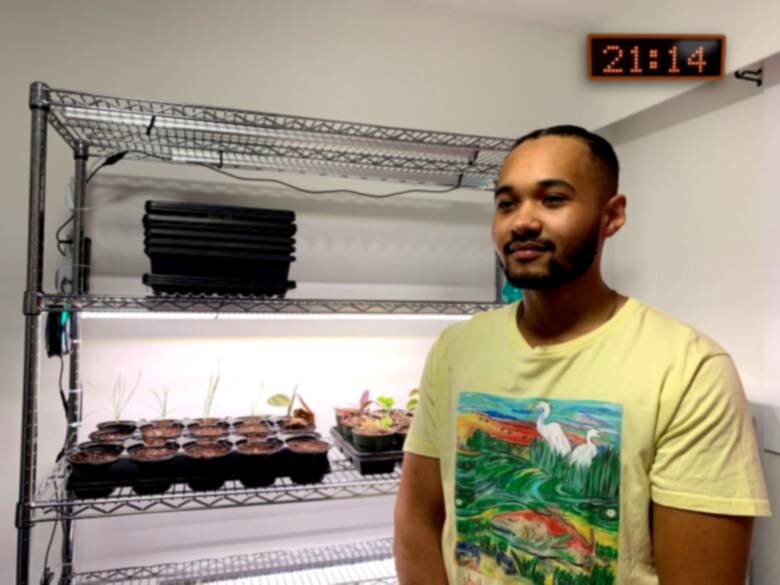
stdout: 21,14
